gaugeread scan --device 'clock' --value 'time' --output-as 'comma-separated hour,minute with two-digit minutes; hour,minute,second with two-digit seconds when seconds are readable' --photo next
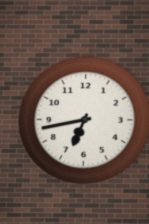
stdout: 6,43
